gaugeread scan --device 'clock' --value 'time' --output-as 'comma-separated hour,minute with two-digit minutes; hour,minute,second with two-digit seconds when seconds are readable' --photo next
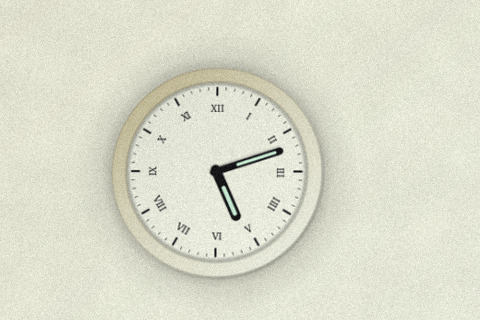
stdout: 5,12
